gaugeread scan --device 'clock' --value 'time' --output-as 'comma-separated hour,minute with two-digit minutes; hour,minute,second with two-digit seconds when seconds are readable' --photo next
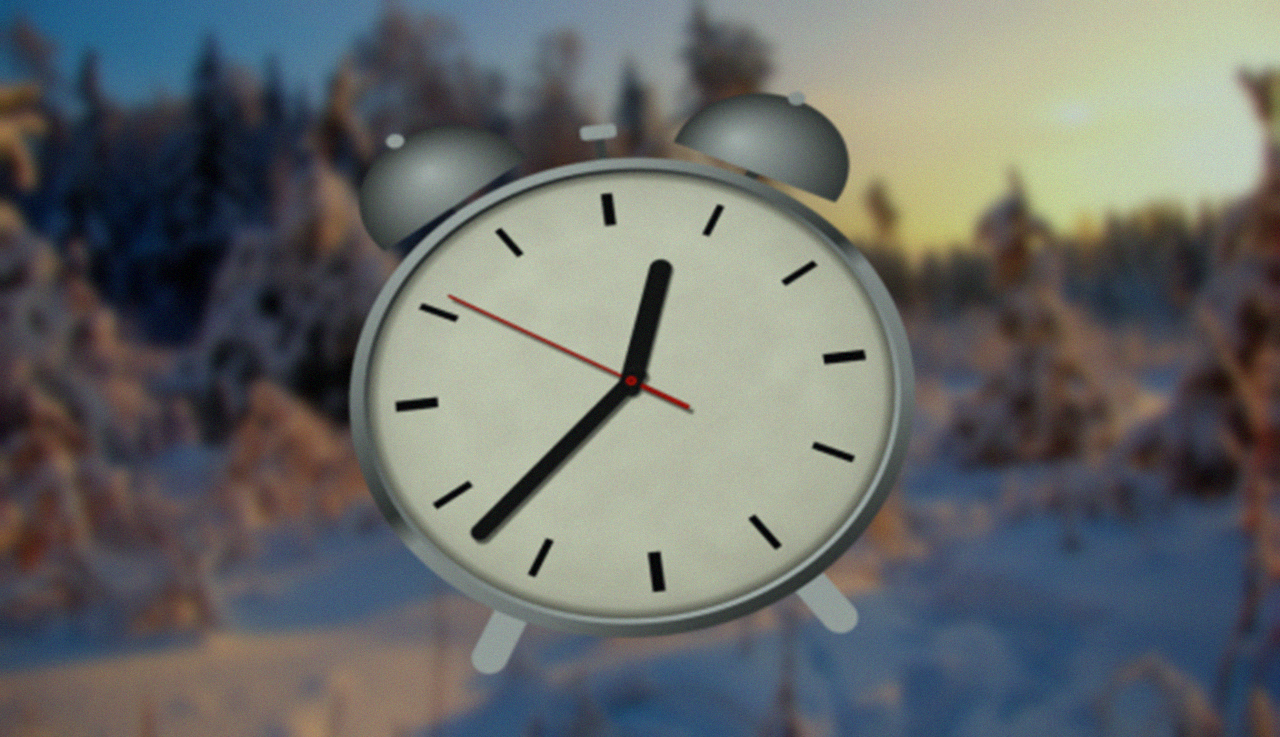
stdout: 12,37,51
